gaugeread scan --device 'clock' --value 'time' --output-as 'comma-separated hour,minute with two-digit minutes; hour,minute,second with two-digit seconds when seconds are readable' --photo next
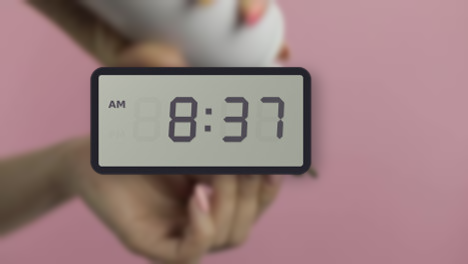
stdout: 8,37
